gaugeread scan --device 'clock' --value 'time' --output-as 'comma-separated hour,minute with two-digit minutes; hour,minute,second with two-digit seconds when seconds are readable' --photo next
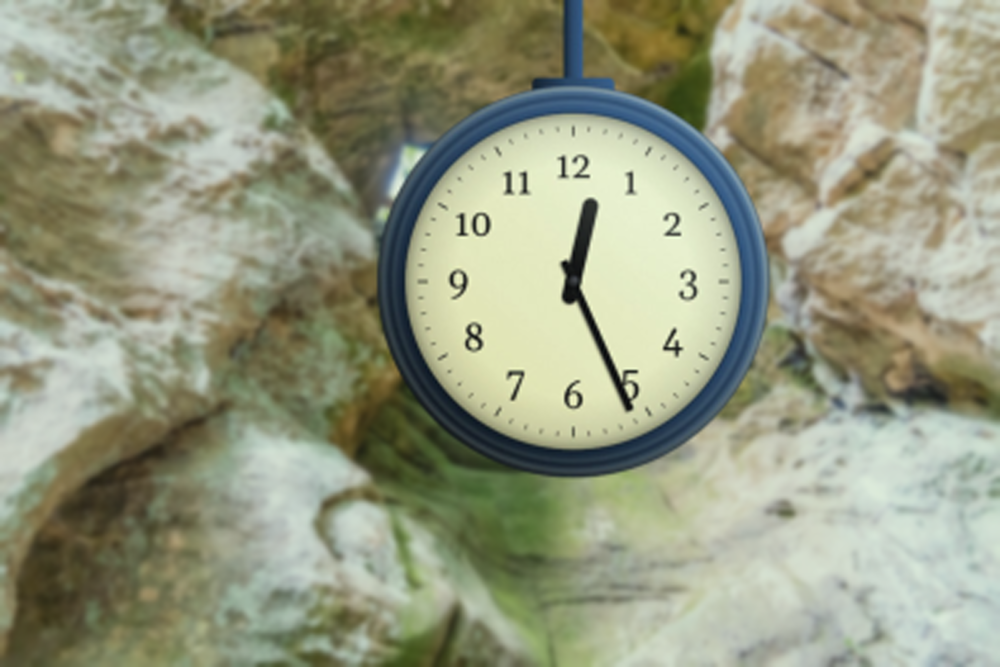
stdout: 12,26
